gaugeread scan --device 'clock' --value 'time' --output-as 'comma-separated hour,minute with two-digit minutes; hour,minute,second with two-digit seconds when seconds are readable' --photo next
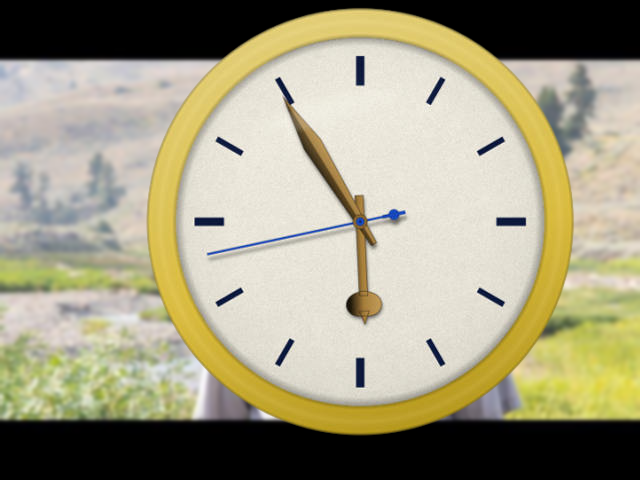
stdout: 5,54,43
